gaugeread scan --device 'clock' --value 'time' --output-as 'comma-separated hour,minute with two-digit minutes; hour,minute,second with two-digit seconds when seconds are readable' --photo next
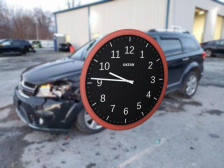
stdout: 9,46
